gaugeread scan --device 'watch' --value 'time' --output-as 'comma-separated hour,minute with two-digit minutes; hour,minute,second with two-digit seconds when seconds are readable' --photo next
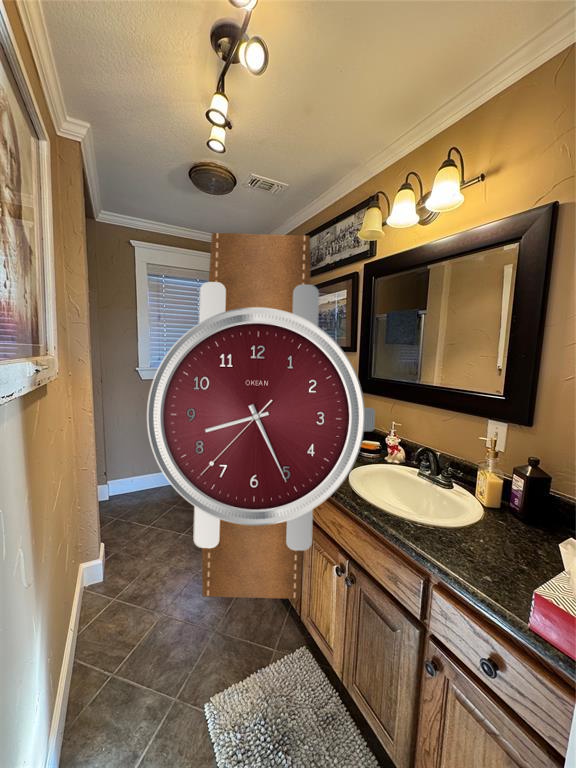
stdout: 8,25,37
